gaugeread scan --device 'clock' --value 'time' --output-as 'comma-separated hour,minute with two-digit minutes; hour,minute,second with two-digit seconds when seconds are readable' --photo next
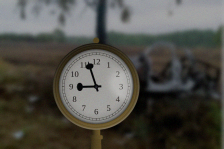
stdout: 8,57
